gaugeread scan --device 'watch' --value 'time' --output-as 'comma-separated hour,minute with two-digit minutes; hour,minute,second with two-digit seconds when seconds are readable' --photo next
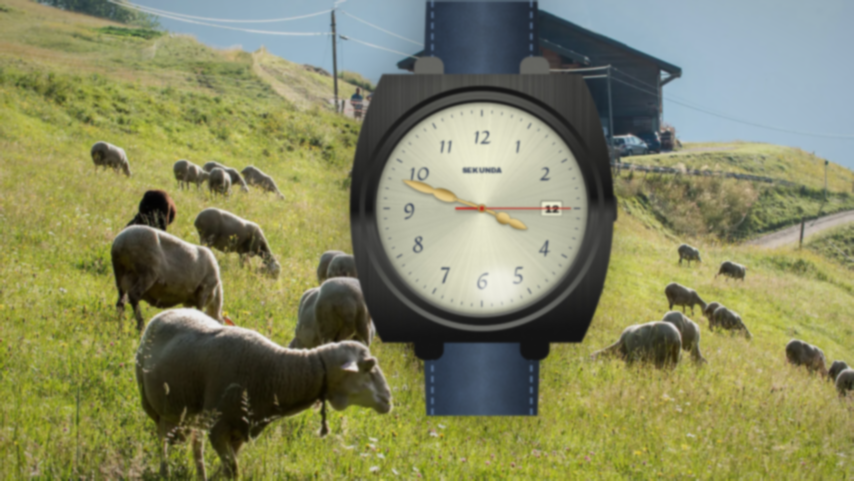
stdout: 3,48,15
